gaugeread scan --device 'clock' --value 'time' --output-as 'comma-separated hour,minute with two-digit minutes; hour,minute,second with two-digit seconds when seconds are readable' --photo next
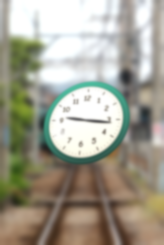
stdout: 9,16
